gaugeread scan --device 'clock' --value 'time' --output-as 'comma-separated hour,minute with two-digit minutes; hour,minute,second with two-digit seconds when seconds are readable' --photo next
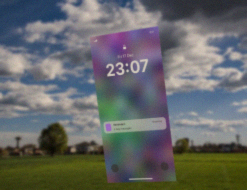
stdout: 23,07
